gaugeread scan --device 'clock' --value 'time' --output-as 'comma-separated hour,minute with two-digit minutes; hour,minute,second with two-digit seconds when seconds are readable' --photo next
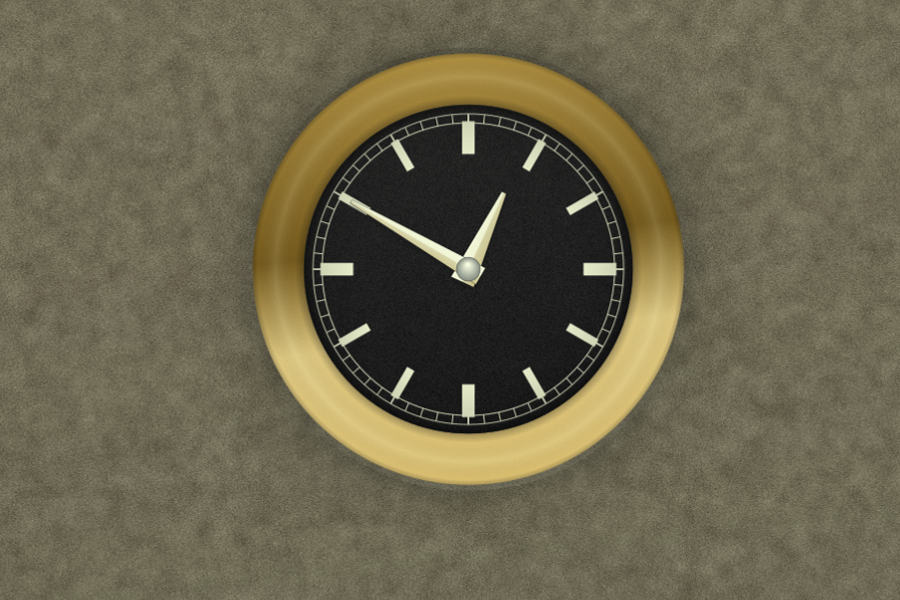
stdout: 12,50
